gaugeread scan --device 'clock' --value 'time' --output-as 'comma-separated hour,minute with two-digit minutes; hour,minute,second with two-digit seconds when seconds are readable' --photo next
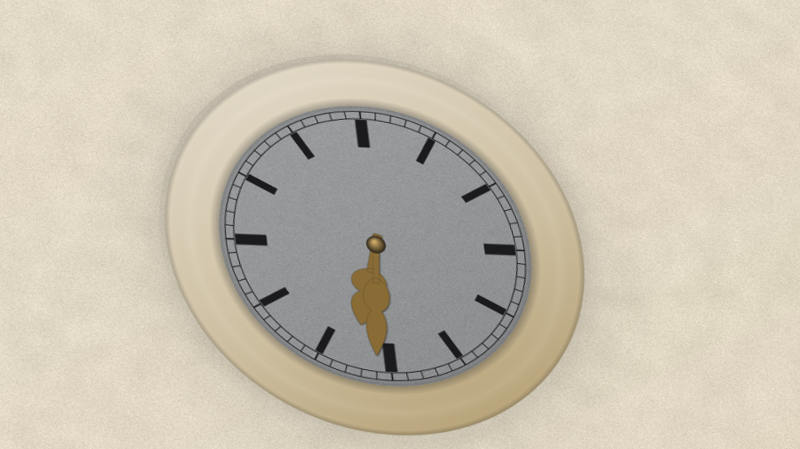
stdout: 6,31
